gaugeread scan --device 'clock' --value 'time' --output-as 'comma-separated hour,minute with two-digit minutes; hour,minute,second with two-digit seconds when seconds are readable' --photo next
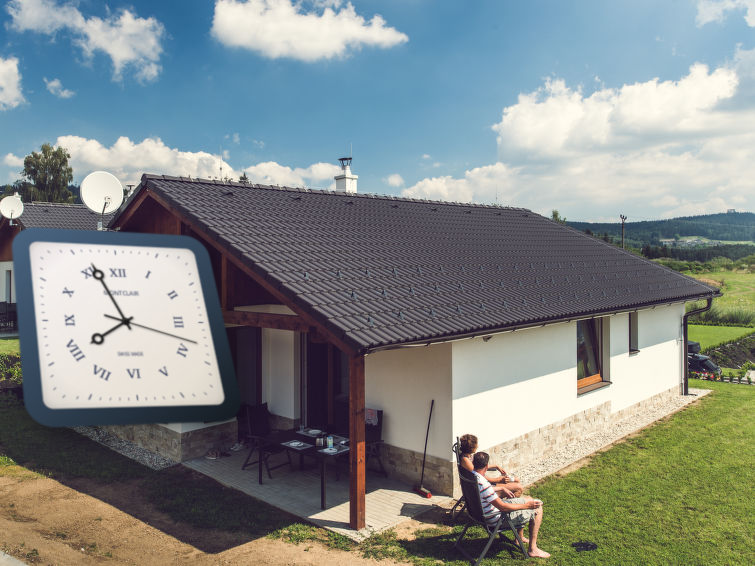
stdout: 7,56,18
